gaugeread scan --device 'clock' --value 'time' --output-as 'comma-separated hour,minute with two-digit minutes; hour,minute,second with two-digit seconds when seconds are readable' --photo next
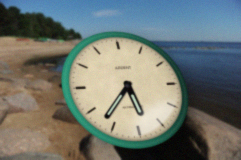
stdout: 5,37
